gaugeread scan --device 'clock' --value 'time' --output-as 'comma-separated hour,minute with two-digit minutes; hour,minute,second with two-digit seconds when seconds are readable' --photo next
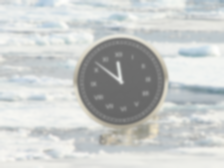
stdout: 11,52
